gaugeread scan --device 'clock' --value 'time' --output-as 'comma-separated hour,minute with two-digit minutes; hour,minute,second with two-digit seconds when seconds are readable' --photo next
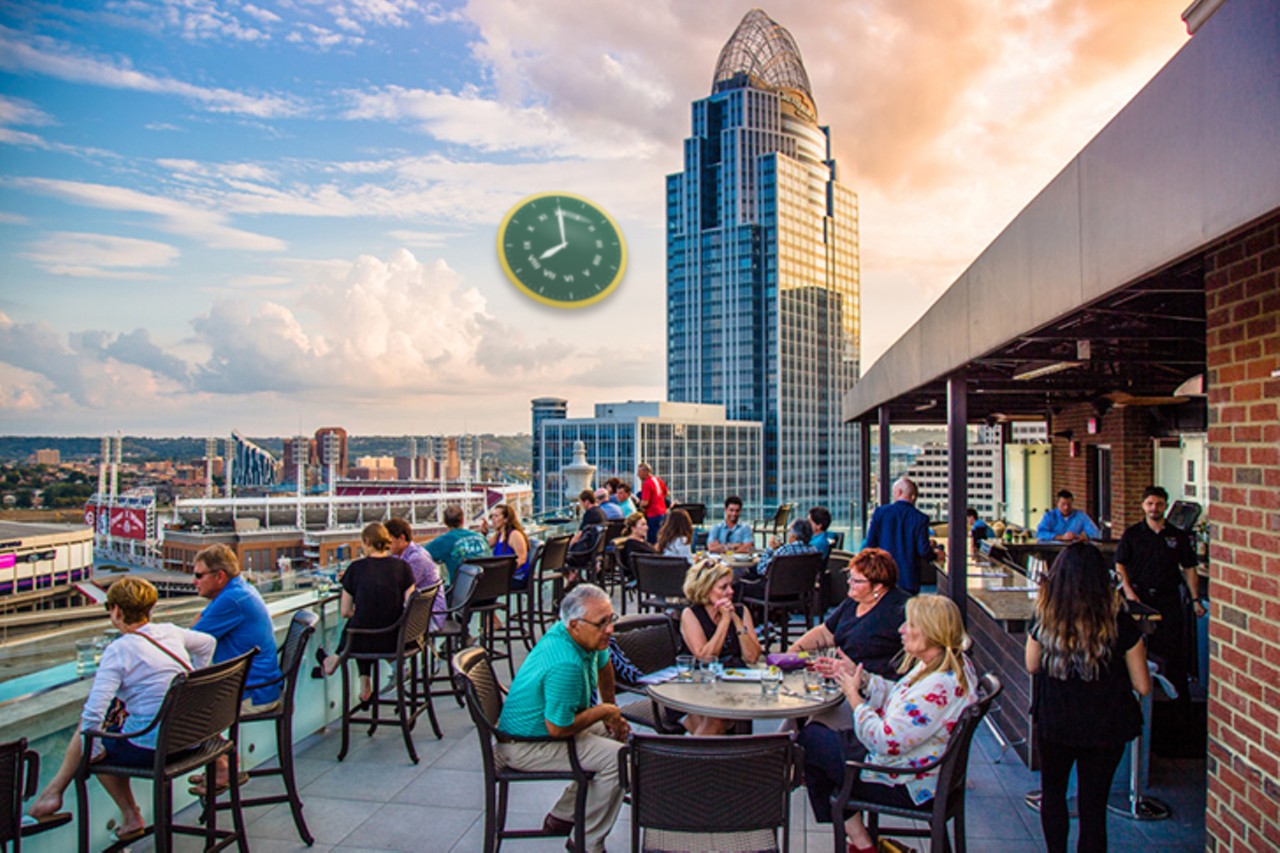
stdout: 8,00
